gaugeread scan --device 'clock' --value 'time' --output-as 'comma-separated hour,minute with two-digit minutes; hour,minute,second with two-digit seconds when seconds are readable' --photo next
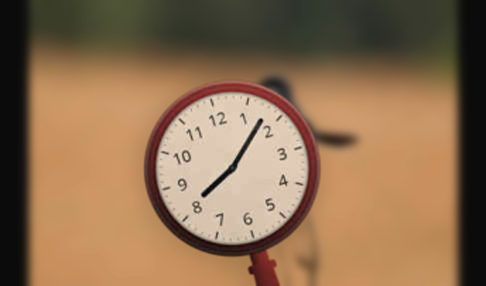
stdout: 8,08
